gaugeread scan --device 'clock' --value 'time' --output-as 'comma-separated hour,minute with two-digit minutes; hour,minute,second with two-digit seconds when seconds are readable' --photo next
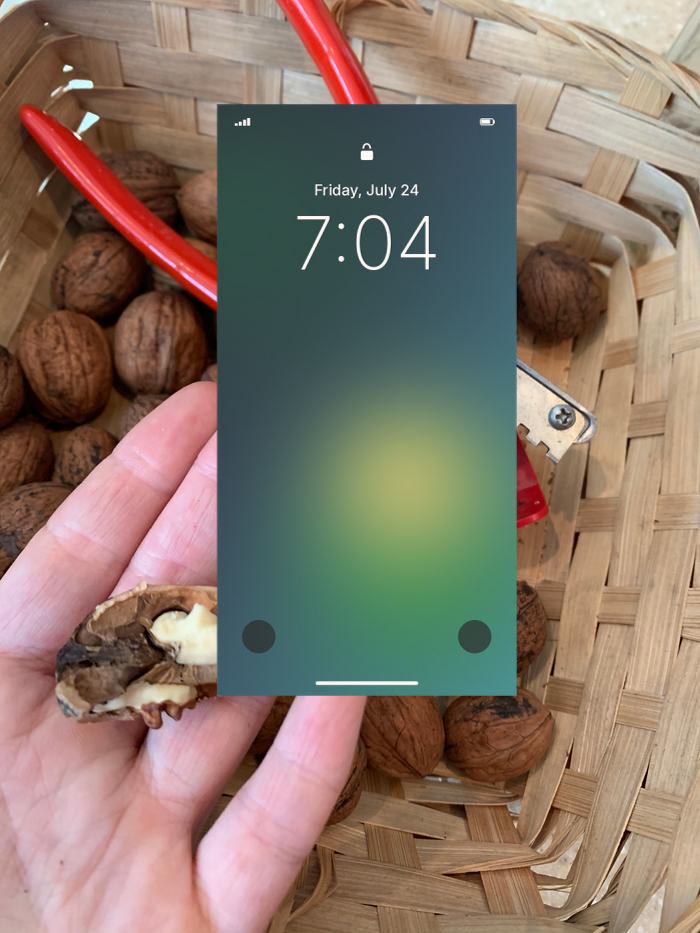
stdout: 7,04
